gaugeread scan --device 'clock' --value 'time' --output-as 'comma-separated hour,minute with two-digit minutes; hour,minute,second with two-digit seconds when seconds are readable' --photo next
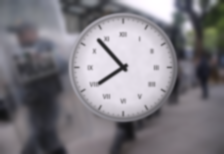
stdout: 7,53
